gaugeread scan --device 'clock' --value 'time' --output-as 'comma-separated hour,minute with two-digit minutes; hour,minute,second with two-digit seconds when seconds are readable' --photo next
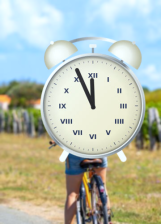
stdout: 11,56
